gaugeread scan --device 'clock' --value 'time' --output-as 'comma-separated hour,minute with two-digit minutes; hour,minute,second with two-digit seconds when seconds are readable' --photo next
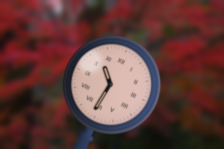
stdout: 10,31
